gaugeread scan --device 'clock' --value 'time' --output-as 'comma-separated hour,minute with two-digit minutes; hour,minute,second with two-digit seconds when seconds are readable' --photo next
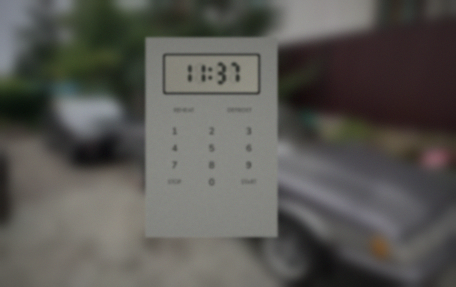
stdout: 11,37
